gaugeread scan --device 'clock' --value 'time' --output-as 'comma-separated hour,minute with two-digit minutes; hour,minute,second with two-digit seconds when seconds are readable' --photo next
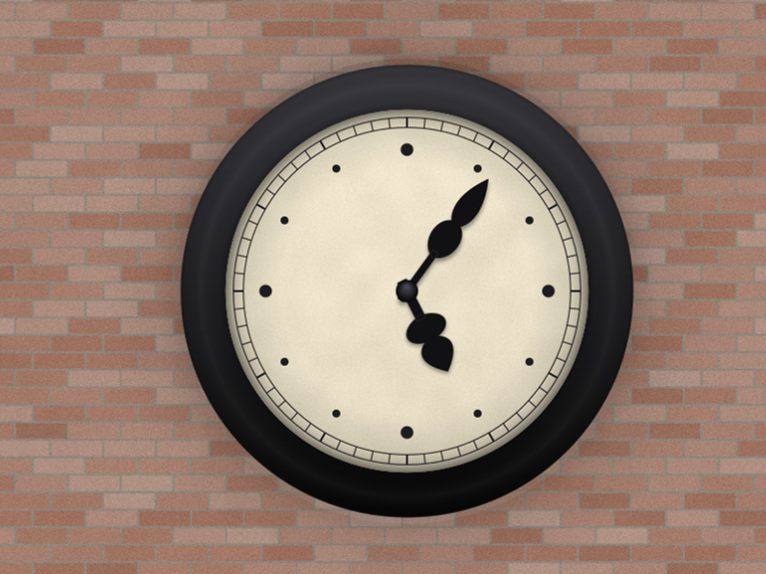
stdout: 5,06
